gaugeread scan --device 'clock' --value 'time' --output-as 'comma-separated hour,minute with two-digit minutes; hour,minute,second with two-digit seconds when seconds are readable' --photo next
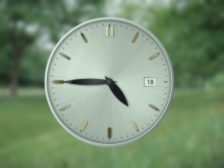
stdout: 4,45
